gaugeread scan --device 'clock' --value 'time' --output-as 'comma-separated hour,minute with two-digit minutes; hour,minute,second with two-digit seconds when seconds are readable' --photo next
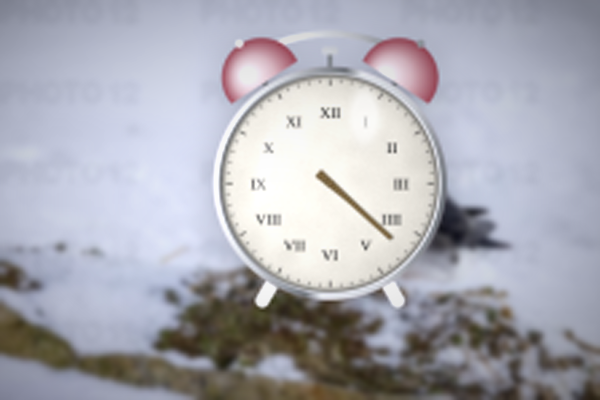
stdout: 4,22
